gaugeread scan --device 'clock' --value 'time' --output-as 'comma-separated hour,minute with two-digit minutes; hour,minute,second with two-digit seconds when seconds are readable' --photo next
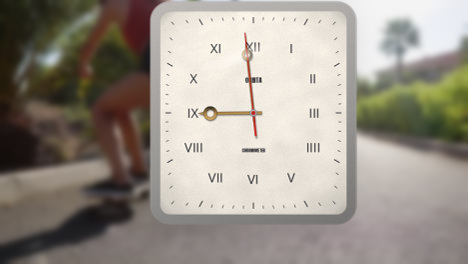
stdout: 8,58,59
